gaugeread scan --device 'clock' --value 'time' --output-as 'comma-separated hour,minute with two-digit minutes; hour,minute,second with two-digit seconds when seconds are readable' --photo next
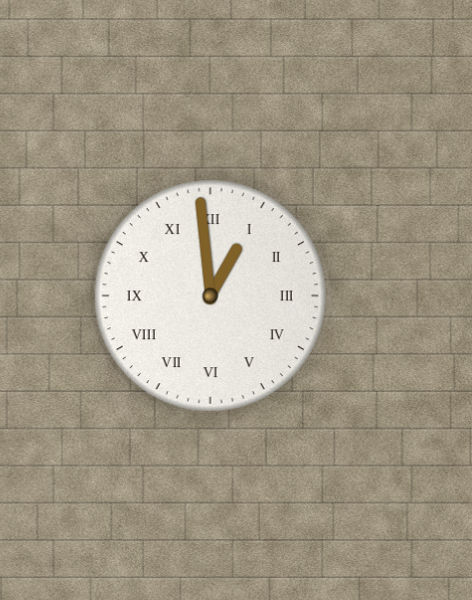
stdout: 12,59
